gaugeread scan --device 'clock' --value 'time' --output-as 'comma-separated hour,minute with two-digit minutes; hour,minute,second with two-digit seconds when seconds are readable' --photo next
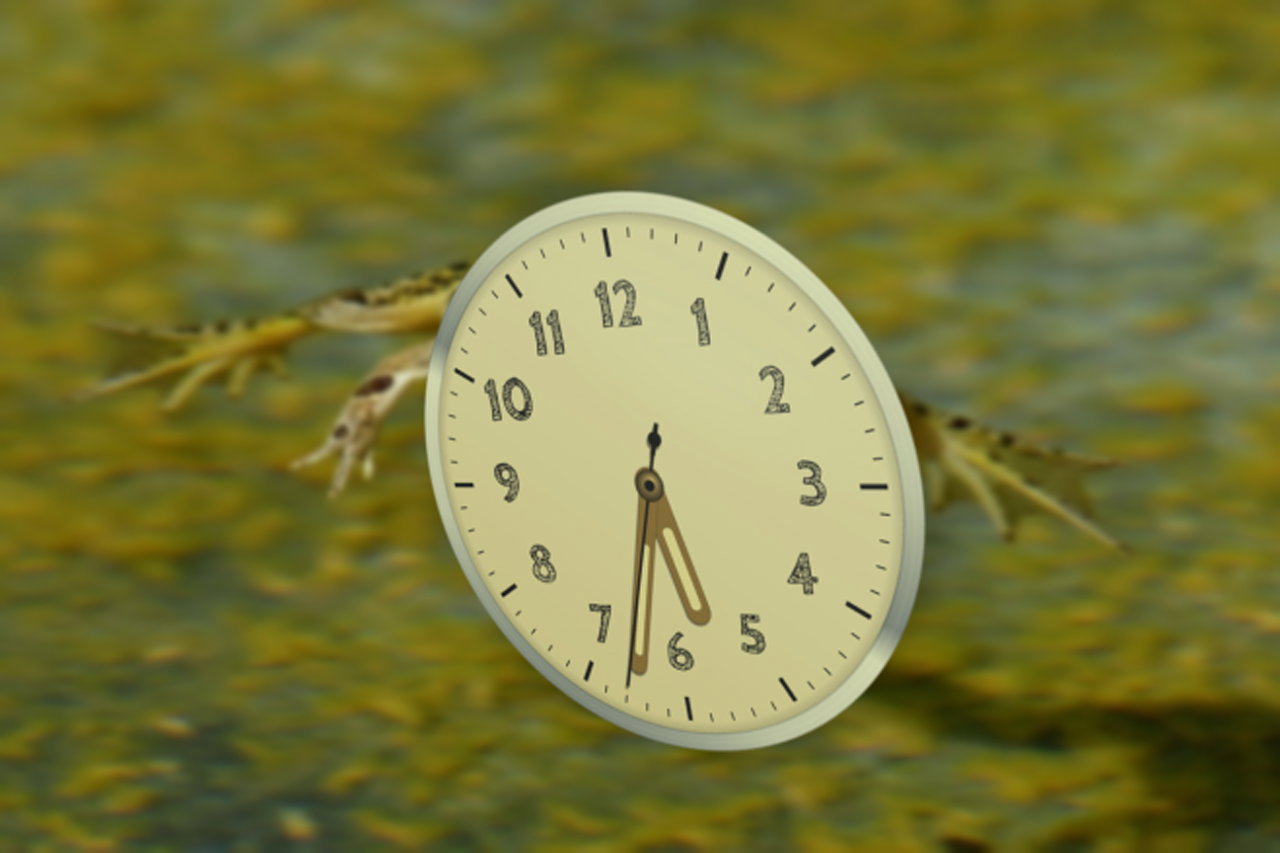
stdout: 5,32,33
